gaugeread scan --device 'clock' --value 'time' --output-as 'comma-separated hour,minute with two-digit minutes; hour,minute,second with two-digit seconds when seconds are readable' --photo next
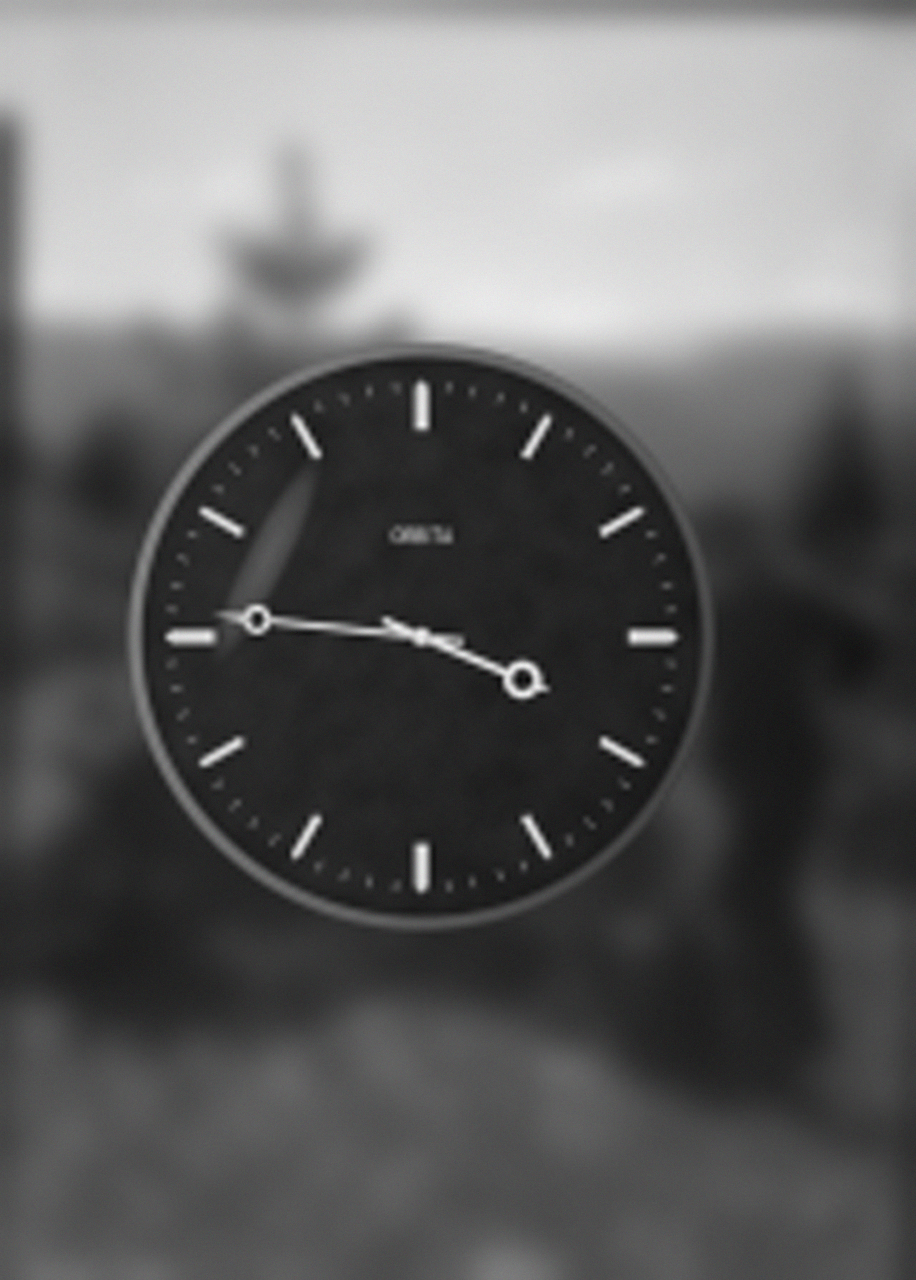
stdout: 3,46
